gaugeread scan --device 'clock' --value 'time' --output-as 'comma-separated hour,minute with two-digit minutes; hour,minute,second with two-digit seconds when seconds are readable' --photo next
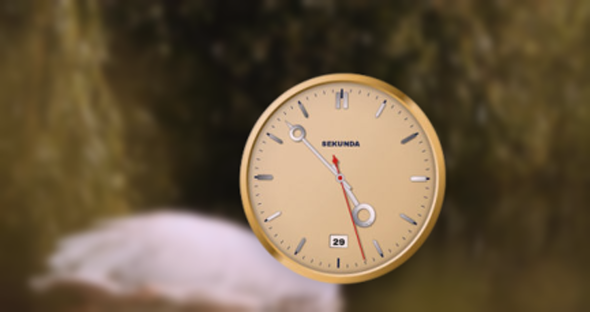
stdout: 4,52,27
